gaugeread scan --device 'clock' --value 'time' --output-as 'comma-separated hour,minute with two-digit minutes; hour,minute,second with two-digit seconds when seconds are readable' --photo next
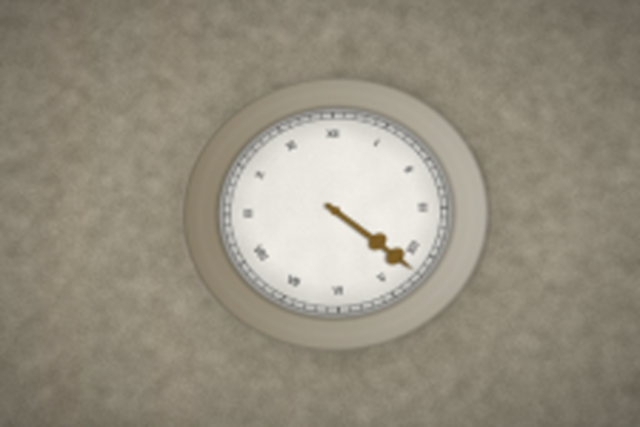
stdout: 4,22
